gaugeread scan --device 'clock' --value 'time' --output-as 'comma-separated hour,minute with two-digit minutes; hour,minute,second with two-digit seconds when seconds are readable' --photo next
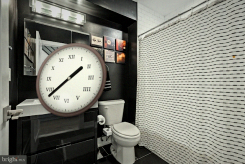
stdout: 1,38
